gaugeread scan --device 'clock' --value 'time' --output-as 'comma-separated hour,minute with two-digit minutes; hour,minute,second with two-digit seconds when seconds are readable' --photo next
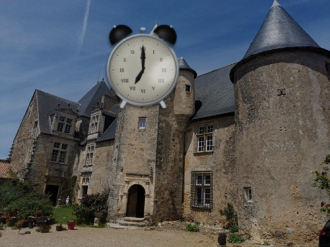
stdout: 7,00
